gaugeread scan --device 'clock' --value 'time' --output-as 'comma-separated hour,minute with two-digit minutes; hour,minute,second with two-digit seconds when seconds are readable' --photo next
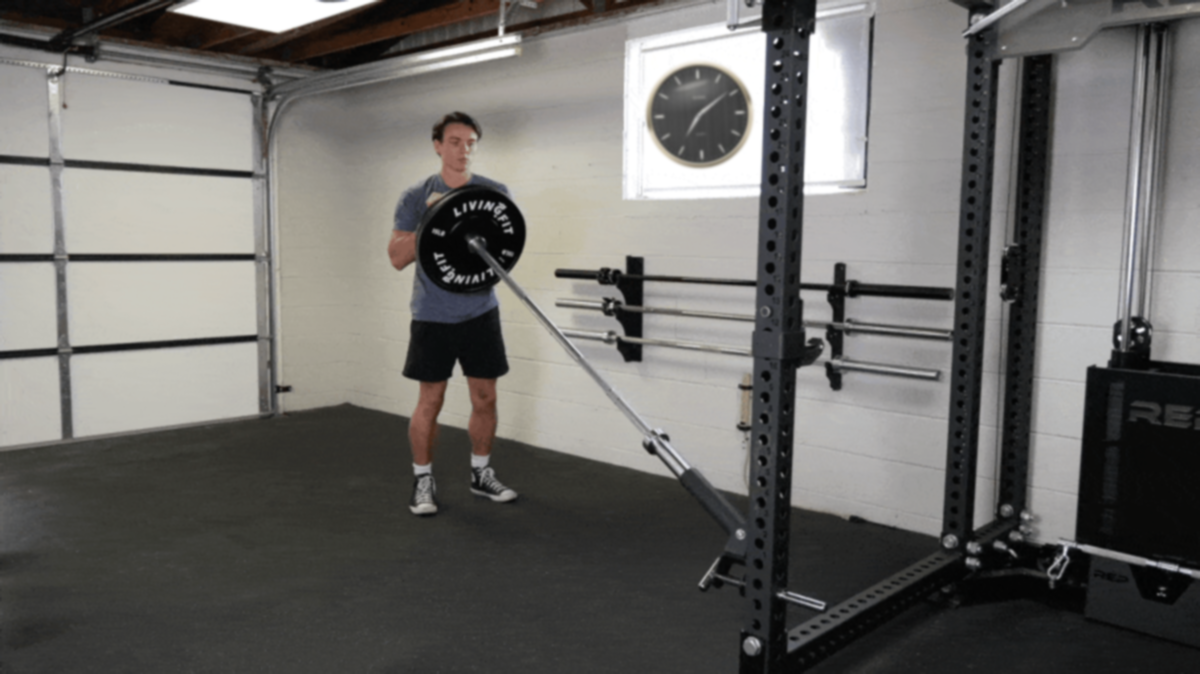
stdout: 7,09
